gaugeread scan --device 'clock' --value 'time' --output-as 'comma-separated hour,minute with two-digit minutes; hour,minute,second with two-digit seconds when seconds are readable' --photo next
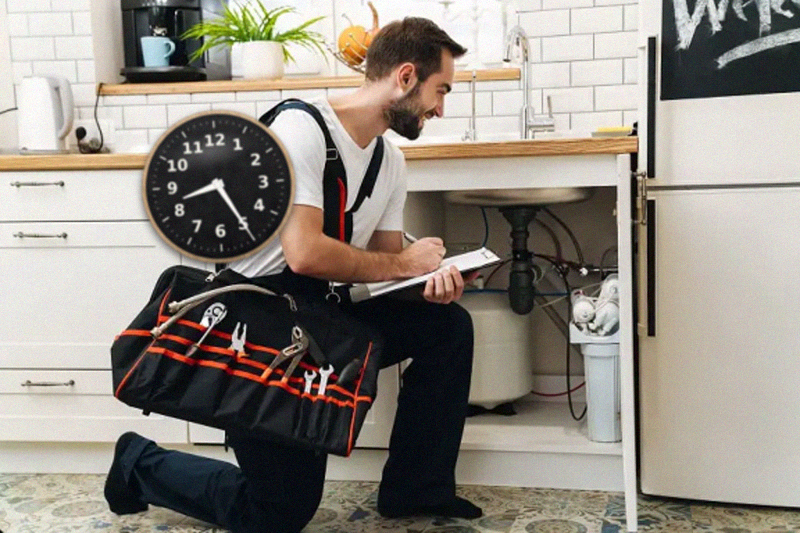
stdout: 8,25
